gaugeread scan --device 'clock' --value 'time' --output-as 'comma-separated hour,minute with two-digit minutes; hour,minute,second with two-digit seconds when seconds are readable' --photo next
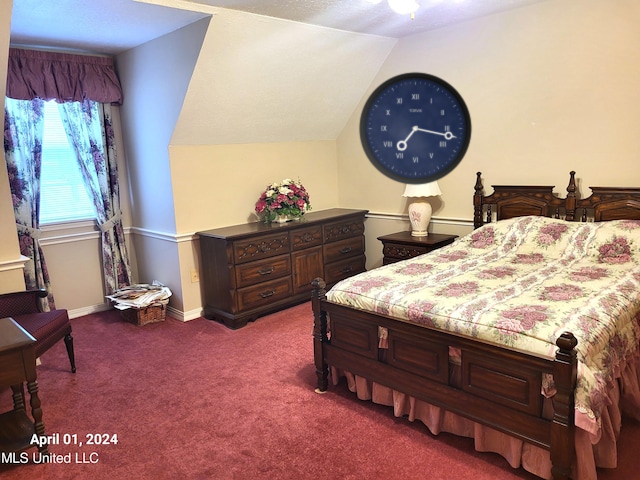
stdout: 7,17
